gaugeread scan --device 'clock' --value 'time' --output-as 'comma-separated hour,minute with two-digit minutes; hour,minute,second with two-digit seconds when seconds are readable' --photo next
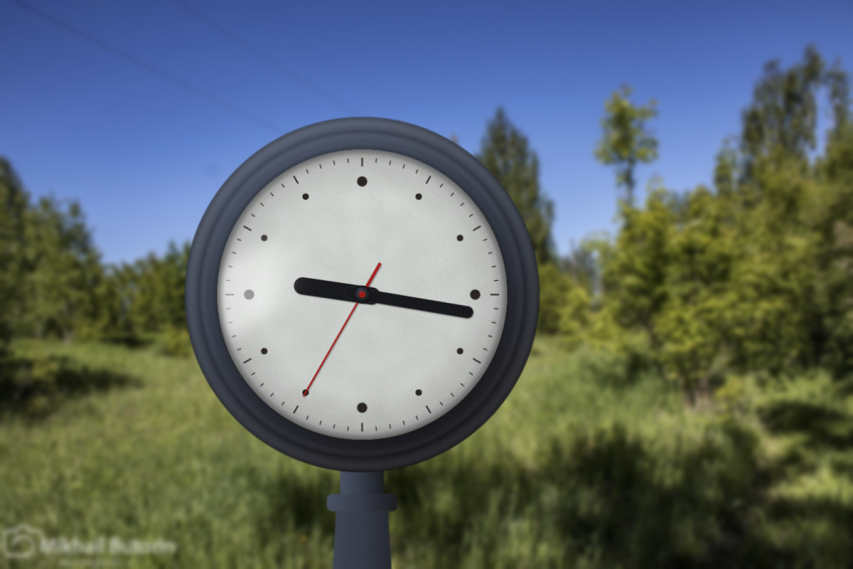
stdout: 9,16,35
